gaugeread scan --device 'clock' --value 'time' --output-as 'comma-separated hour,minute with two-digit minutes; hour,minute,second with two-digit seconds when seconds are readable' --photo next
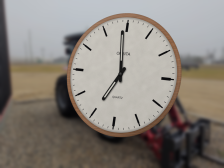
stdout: 6,59
